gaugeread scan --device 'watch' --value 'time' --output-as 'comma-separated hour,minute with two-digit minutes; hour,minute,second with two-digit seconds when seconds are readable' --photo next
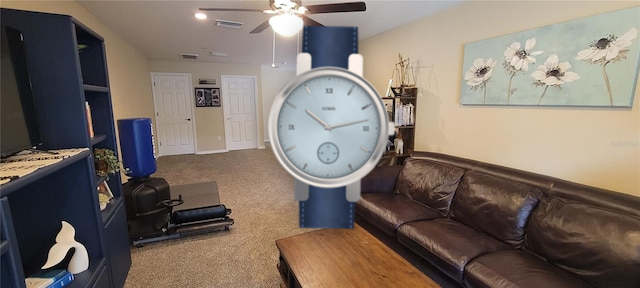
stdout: 10,13
